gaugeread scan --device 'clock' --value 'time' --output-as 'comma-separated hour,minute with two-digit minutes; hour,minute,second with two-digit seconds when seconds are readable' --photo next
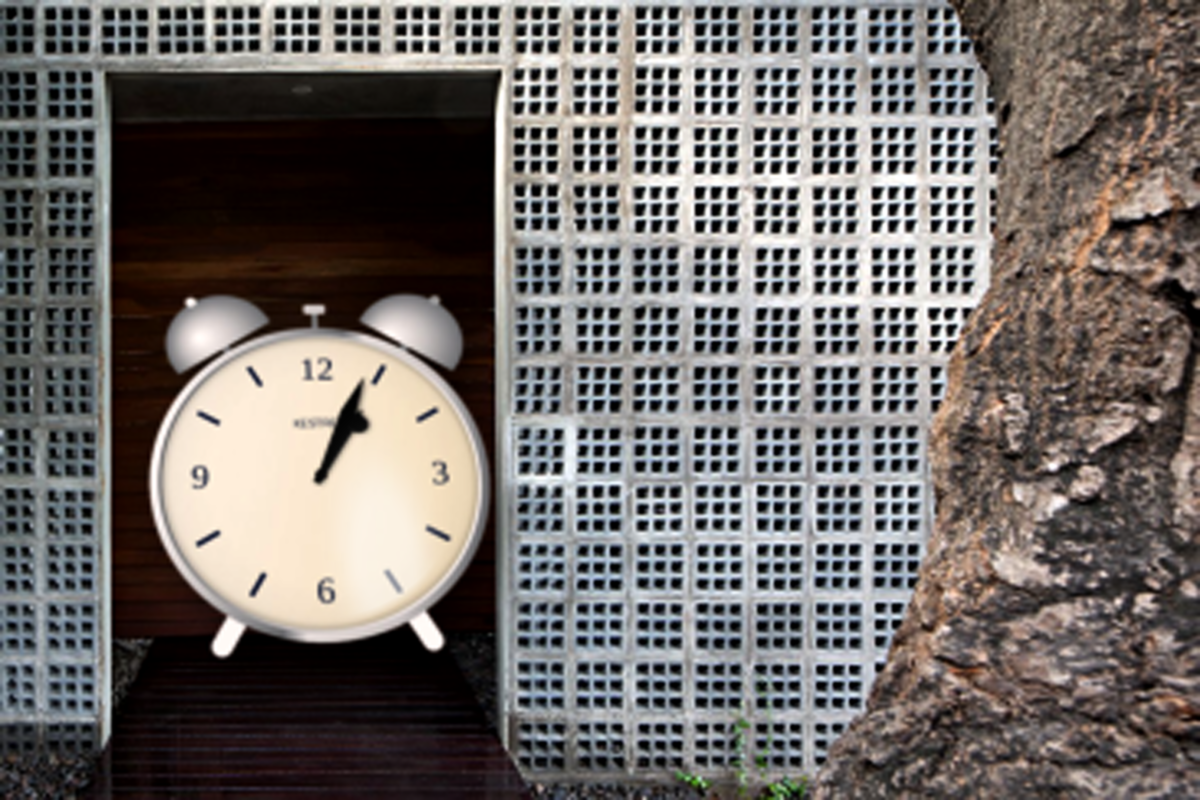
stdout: 1,04
